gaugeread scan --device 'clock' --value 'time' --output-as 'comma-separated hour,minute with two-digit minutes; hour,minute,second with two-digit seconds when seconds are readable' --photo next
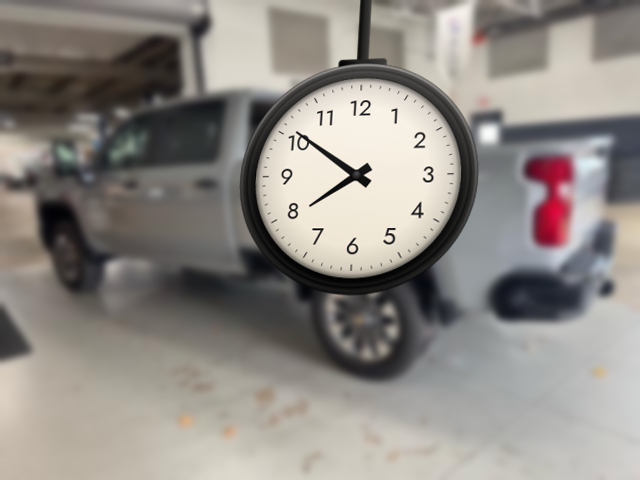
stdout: 7,51
